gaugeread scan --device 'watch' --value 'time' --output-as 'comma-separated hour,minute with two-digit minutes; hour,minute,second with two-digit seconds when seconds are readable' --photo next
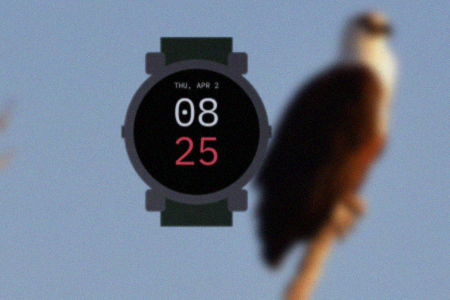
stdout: 8,25
